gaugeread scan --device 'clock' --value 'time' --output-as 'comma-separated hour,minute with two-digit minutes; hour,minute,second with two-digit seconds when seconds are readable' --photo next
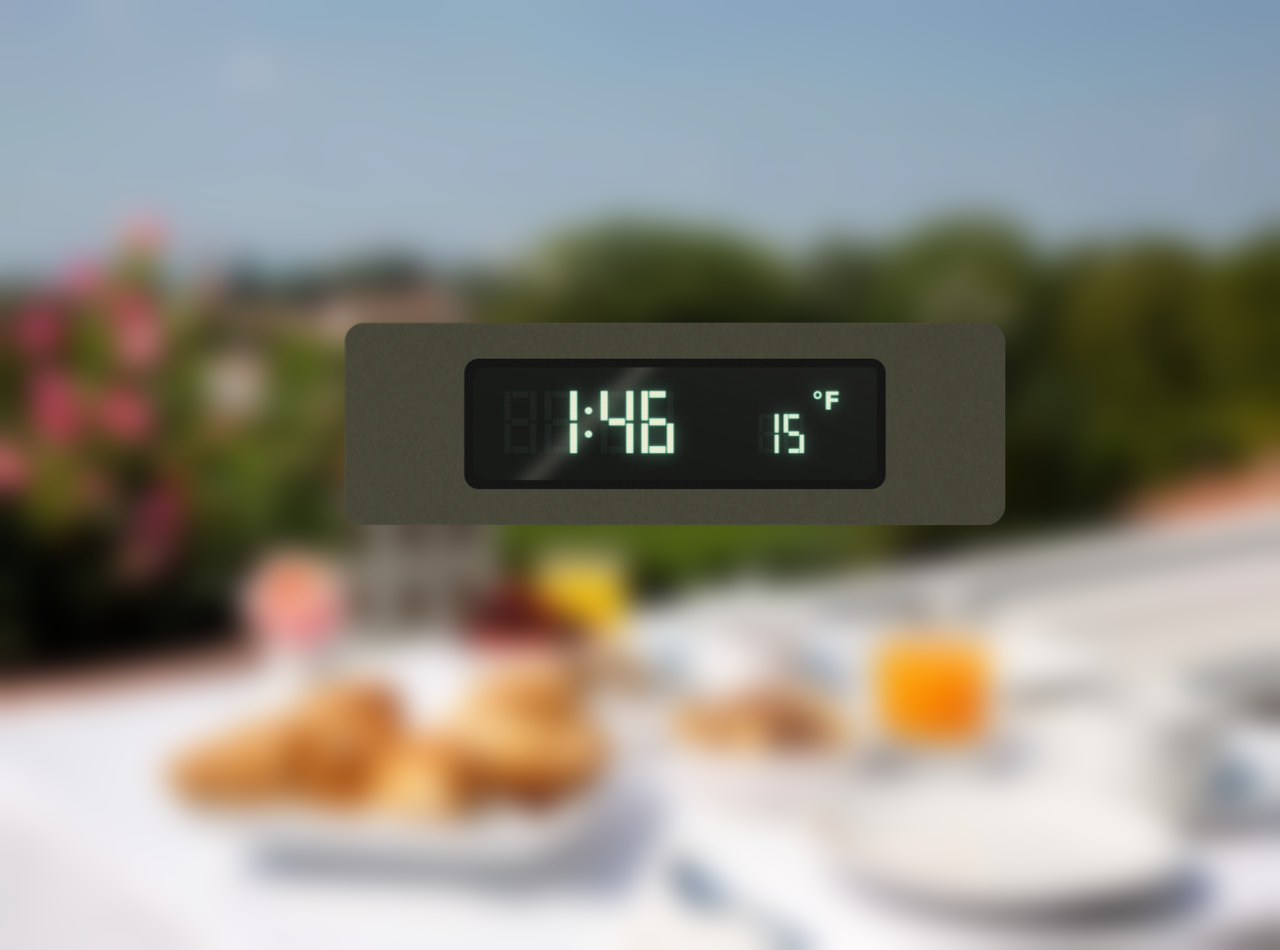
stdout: 1,46
